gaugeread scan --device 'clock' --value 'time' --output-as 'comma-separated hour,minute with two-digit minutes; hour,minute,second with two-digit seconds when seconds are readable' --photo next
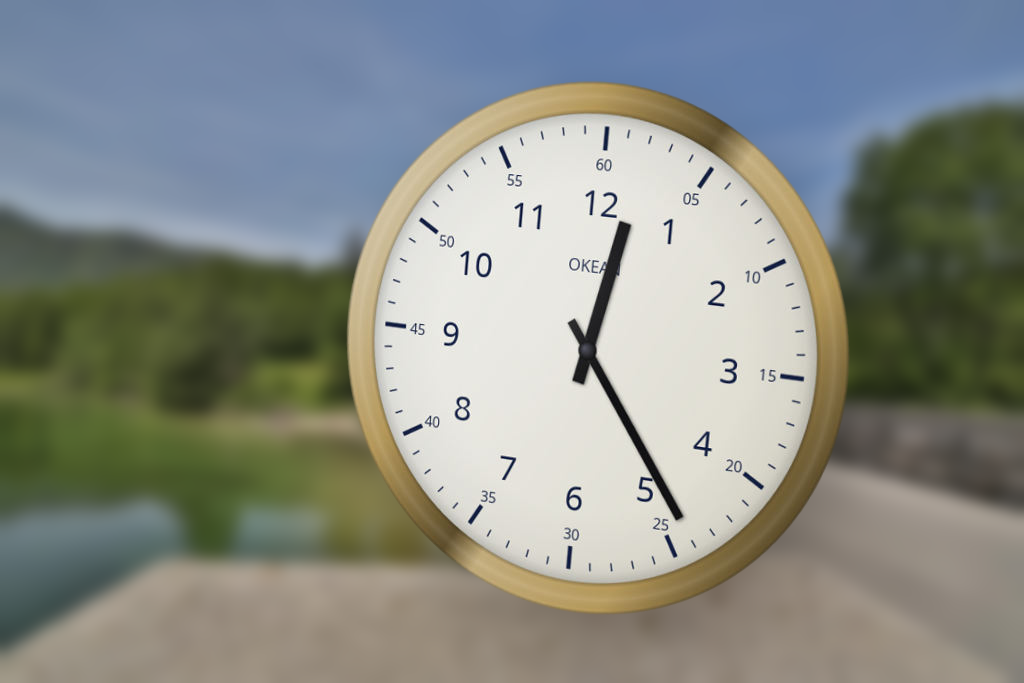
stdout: 12,24
